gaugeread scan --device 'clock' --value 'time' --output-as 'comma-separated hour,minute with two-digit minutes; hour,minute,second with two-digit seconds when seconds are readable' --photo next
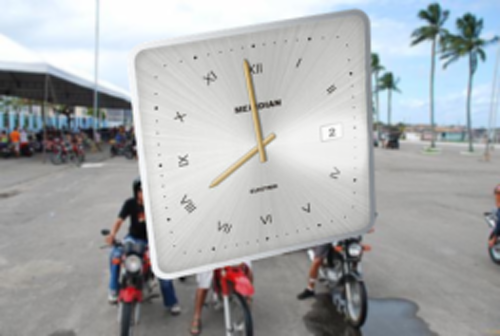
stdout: 7,59
